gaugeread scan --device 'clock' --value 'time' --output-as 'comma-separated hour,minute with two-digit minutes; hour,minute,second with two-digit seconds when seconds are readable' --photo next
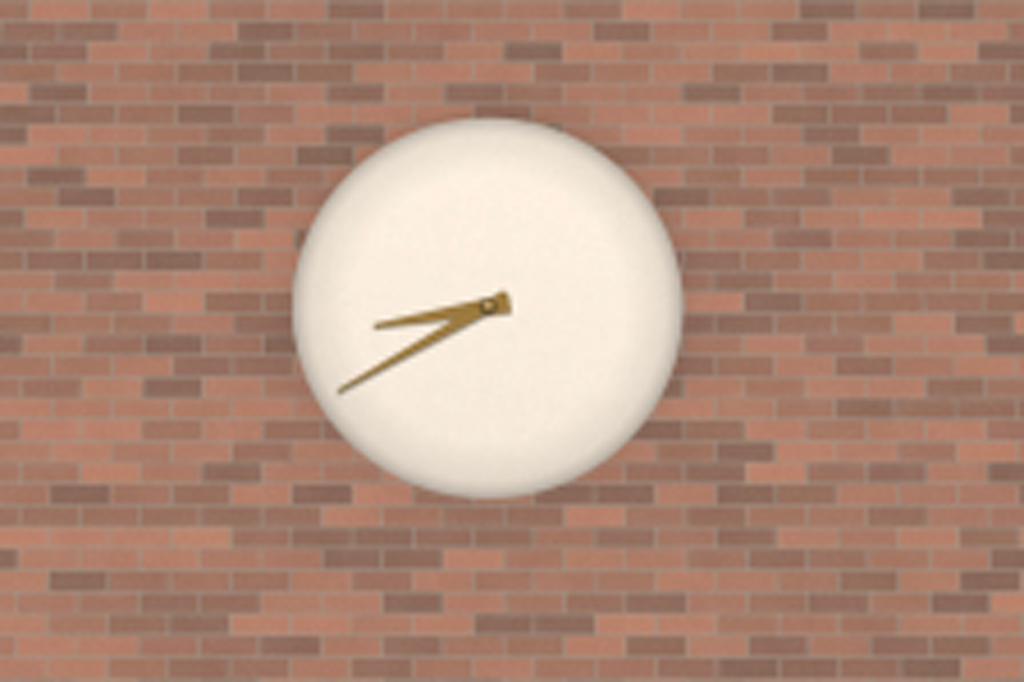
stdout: 8,40
